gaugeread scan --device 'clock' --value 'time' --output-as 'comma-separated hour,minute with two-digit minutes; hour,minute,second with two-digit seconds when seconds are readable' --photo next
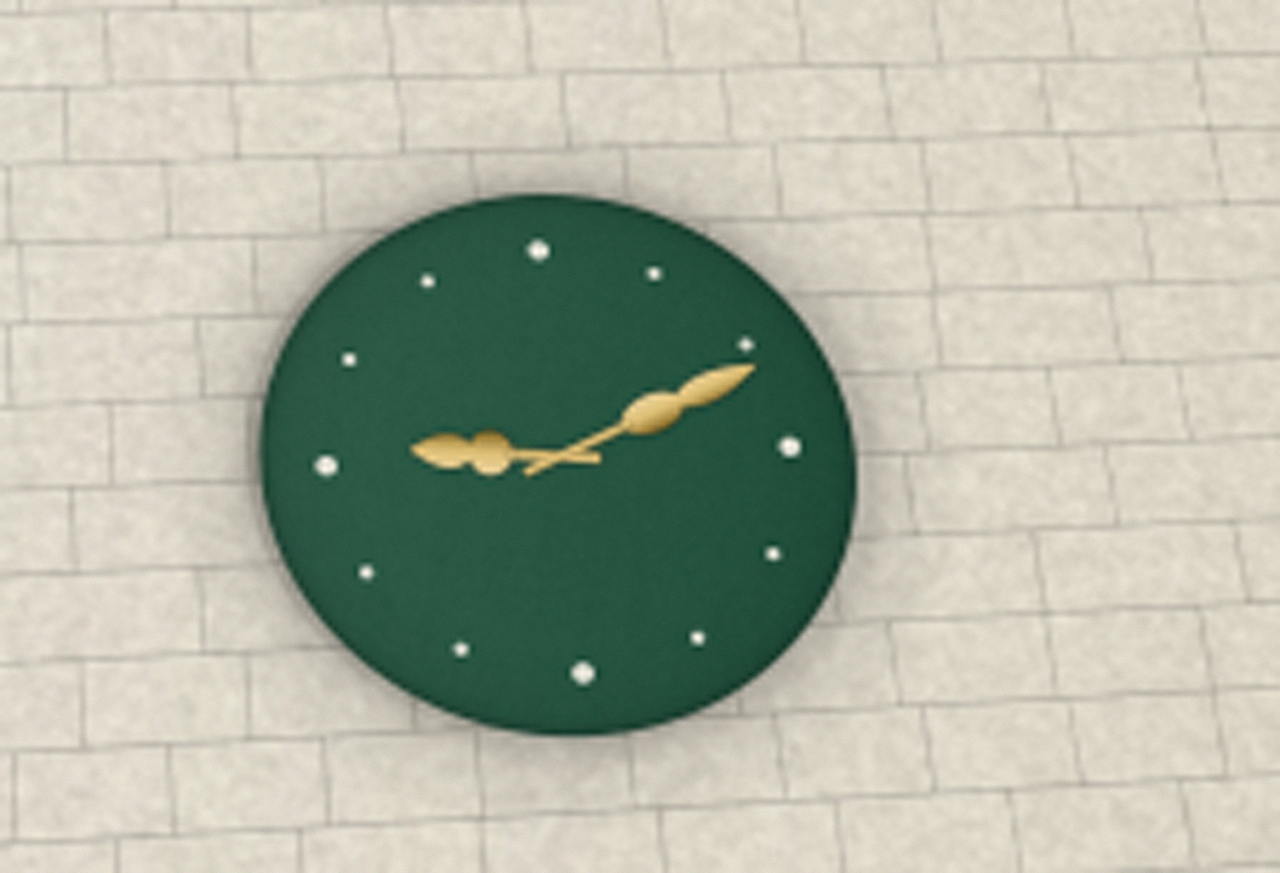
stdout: 9,11
